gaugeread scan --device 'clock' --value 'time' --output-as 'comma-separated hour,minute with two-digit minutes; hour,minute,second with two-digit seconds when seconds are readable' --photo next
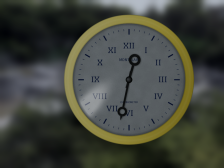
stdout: 12,32
